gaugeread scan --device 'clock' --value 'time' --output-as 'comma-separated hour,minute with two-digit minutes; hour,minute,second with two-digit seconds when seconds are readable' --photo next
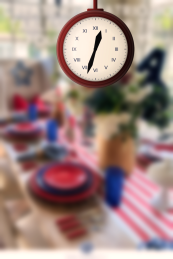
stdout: 12,33
